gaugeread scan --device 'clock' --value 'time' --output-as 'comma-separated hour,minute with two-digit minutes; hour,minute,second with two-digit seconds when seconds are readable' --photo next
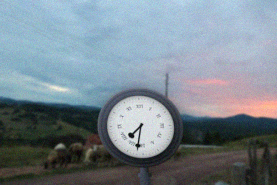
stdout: 7,32
